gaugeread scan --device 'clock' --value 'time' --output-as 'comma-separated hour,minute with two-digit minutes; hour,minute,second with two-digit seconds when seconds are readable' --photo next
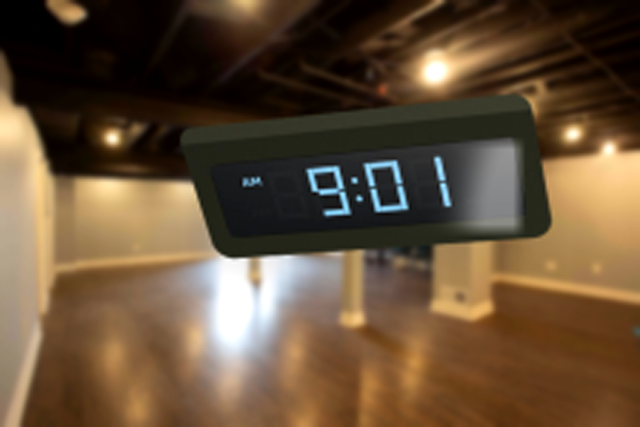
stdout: 9,01
